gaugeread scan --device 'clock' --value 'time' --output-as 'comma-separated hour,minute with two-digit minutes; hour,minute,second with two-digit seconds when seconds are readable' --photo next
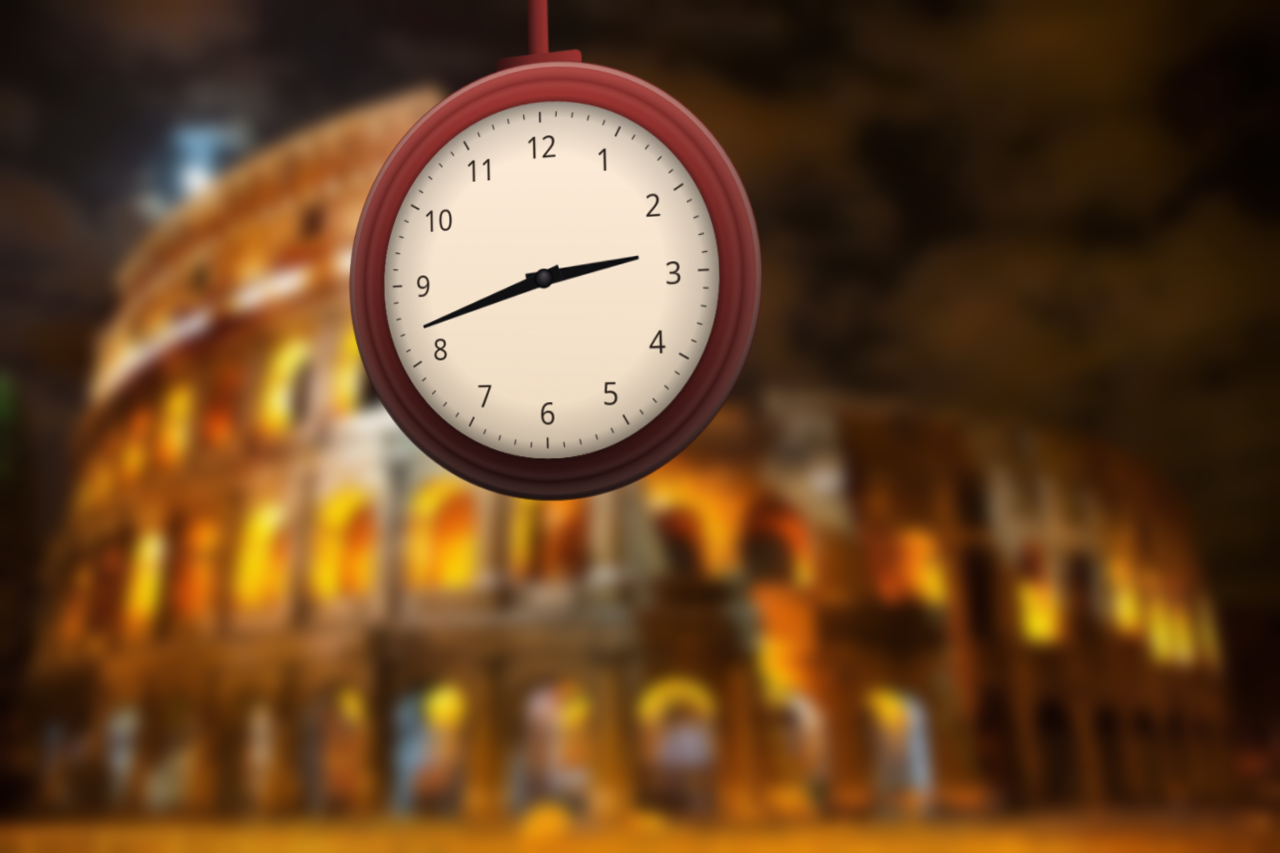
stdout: 2,42
